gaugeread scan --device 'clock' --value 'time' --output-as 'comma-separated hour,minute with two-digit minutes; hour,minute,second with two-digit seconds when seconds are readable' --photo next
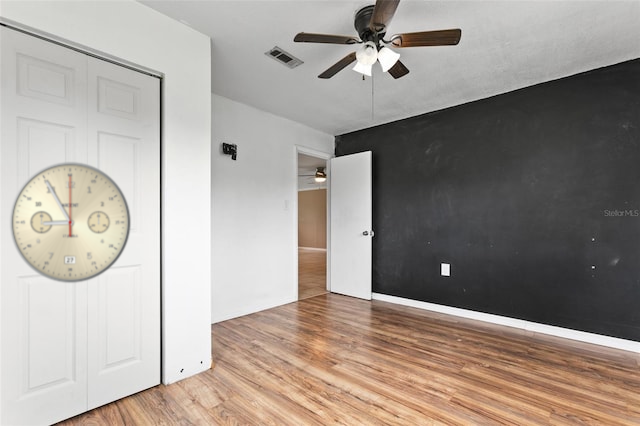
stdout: 8,55
